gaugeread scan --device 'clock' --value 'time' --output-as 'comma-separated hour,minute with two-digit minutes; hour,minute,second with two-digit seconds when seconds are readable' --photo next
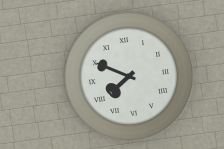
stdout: 7,50
